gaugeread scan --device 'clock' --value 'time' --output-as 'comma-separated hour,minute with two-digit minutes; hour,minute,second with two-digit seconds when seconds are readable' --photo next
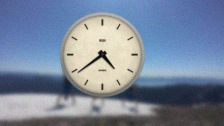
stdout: 4,39
